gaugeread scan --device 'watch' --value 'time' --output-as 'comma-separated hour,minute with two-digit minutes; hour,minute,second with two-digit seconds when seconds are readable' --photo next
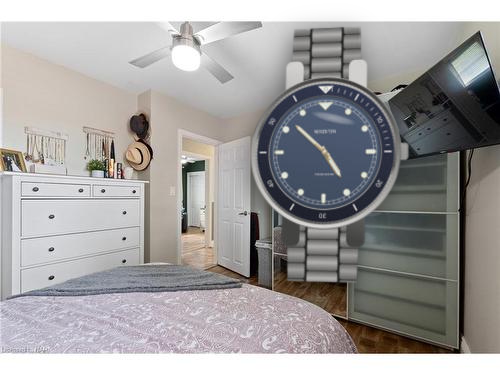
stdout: 4,52
